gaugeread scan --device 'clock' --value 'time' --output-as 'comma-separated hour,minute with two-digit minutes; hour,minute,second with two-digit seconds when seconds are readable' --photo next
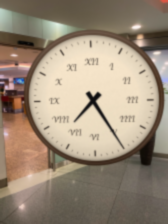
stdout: 7,25
